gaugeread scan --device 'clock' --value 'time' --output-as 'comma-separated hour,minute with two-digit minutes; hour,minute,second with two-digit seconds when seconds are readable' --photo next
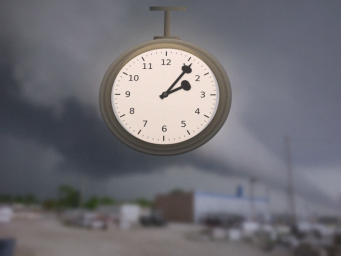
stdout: 2,06
